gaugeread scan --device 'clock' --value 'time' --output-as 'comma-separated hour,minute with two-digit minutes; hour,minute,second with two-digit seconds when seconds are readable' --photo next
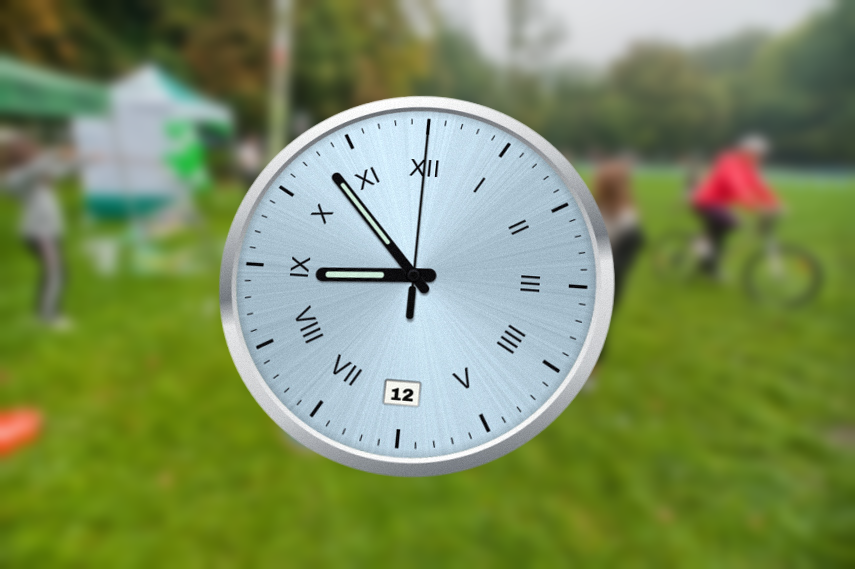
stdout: 8,53,00
